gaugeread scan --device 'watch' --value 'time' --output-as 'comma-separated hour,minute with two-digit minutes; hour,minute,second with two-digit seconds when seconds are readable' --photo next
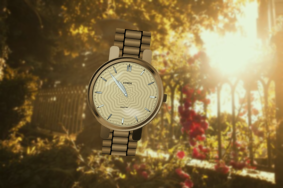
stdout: 10,53
